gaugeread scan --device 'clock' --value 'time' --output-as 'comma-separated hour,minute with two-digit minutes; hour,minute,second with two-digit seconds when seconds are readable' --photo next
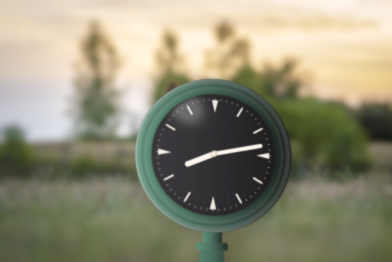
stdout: 8,13
